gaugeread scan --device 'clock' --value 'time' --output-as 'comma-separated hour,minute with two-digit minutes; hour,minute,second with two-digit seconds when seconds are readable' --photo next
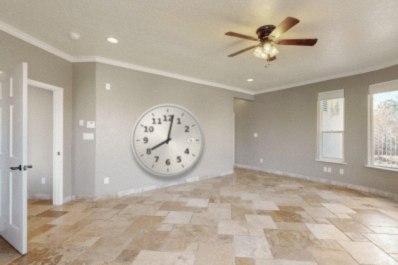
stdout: 8,02
